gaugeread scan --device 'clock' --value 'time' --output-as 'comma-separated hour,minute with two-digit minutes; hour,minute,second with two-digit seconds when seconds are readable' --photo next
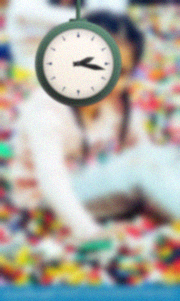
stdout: 2,17
